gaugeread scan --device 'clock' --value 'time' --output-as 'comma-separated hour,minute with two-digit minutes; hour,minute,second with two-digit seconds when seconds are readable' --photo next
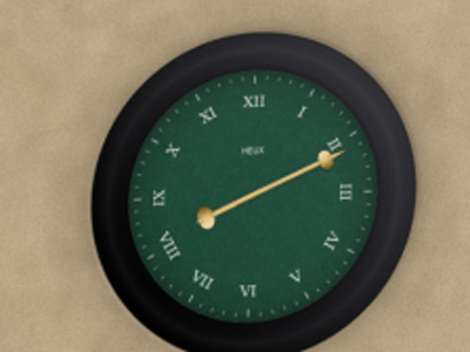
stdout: 8,11
